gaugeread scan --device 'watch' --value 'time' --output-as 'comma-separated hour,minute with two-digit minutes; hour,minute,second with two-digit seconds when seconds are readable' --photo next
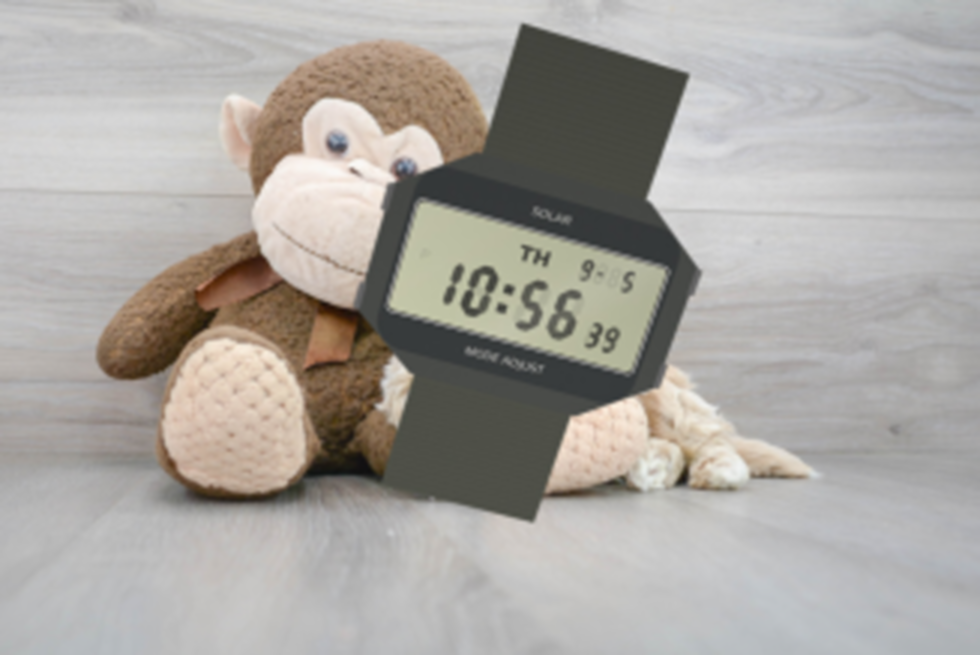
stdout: 10,56,39
